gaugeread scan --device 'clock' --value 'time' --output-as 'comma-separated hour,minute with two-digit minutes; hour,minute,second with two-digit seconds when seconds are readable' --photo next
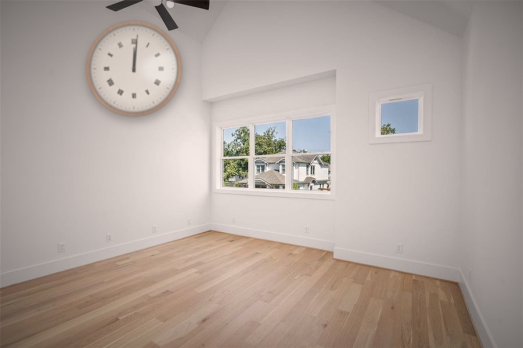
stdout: 12,01
